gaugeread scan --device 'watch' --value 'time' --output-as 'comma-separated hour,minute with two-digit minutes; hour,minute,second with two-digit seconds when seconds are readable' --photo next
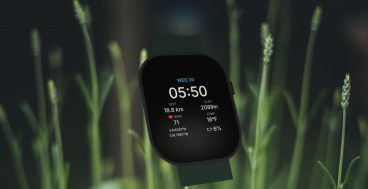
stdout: 5,50
